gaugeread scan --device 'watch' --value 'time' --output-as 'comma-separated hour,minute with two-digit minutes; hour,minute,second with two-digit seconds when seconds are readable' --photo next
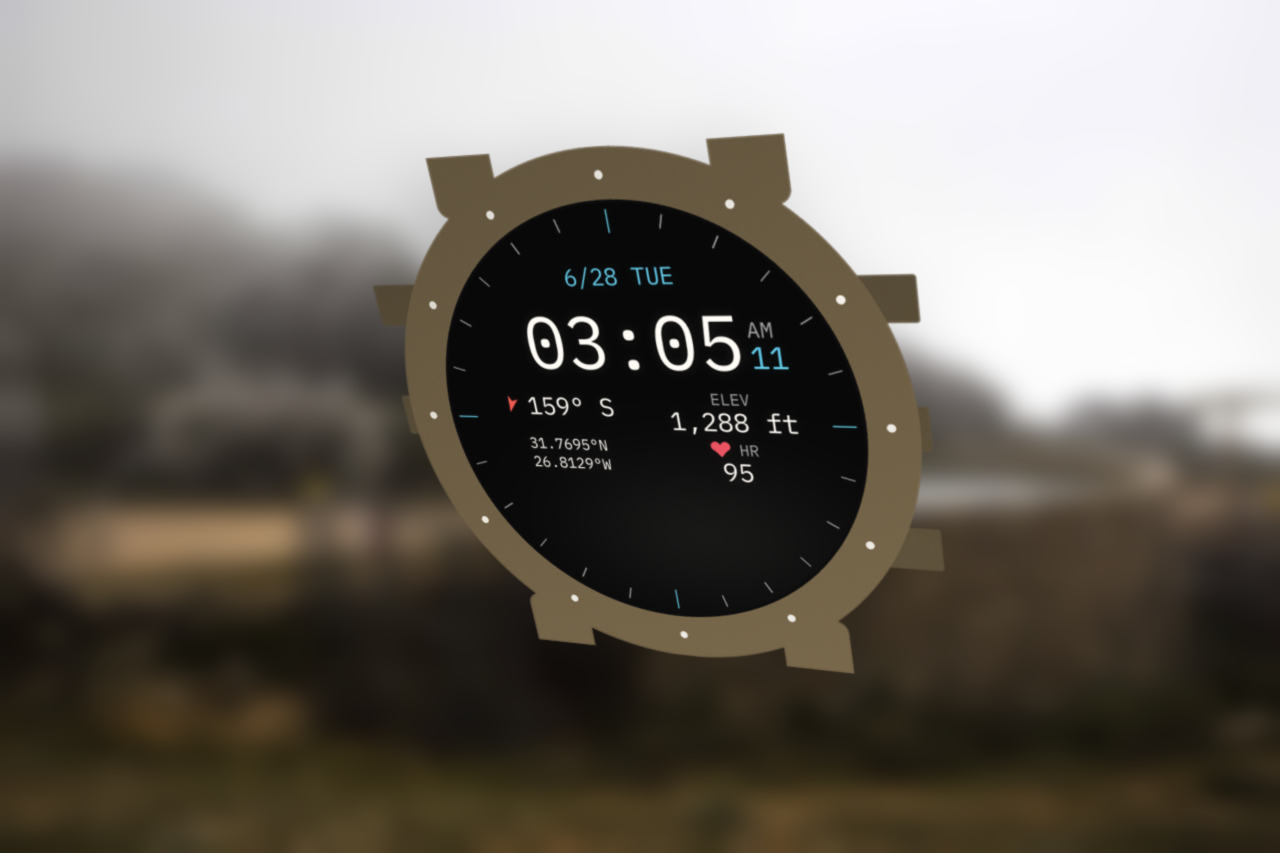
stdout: 3,05,11
